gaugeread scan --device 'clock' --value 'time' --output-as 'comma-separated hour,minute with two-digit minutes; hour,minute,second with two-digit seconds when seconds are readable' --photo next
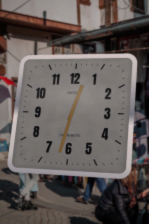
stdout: 12,32
